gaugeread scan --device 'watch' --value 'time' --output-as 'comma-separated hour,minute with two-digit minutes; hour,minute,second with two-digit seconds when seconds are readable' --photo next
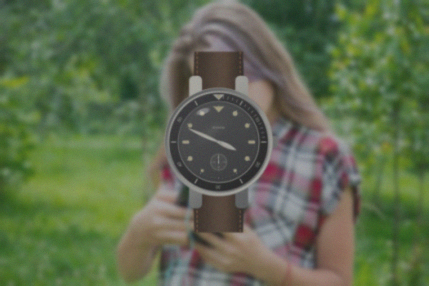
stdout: 3,49
